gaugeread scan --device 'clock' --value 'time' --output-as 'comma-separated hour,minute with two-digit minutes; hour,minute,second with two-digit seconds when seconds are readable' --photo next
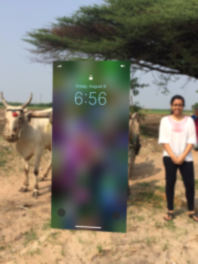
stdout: 6,56
